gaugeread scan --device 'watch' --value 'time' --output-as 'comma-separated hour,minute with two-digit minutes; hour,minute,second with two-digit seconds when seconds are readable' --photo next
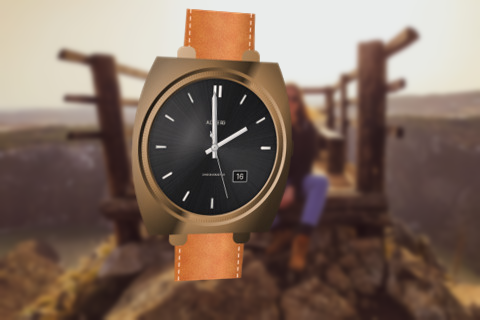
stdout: 1,59,27
